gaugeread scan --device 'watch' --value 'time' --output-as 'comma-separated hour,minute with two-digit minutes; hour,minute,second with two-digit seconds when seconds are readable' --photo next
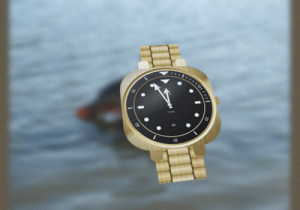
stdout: 11,56
